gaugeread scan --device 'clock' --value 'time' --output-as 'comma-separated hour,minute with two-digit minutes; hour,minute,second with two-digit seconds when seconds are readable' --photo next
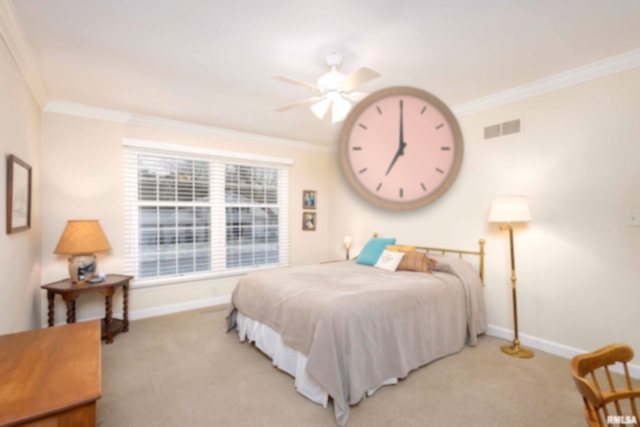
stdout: 7,00
